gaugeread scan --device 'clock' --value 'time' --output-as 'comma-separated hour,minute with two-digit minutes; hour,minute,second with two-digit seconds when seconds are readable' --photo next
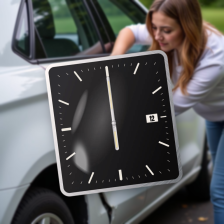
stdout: 6,00
